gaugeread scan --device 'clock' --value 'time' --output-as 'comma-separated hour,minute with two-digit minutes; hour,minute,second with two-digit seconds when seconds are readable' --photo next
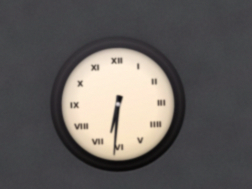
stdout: 6,31
